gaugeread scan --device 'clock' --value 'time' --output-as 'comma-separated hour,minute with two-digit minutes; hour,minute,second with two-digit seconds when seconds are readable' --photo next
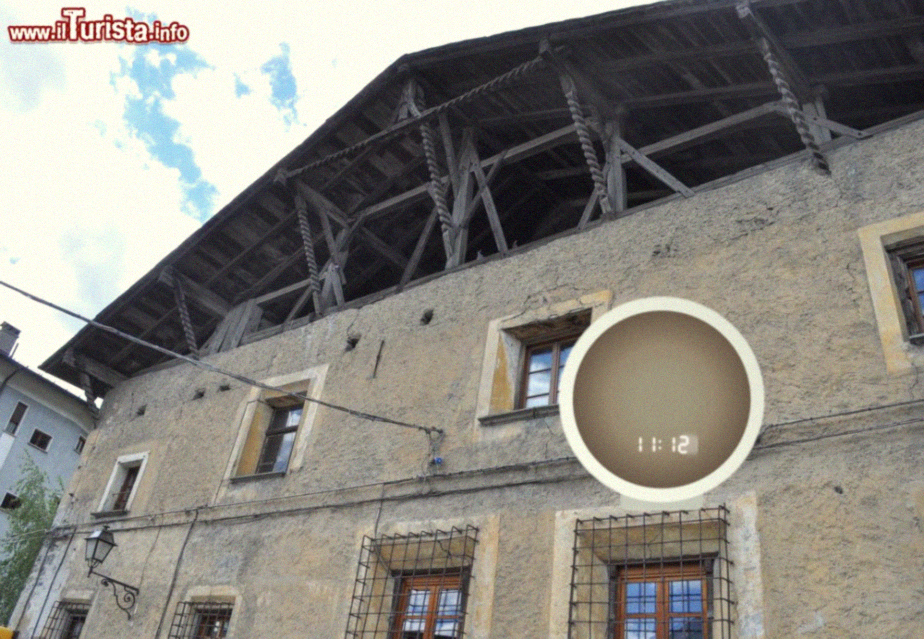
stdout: 11,12
